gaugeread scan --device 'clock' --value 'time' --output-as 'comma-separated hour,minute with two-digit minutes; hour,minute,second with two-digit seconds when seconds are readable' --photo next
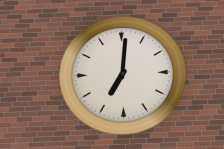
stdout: 7,01
